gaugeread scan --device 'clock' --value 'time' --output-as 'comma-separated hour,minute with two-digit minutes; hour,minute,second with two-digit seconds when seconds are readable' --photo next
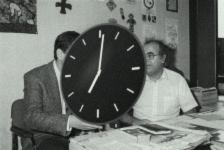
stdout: 7,01
